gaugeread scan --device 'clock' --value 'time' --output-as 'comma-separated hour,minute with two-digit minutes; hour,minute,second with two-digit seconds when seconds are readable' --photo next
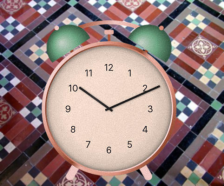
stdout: 10,11
